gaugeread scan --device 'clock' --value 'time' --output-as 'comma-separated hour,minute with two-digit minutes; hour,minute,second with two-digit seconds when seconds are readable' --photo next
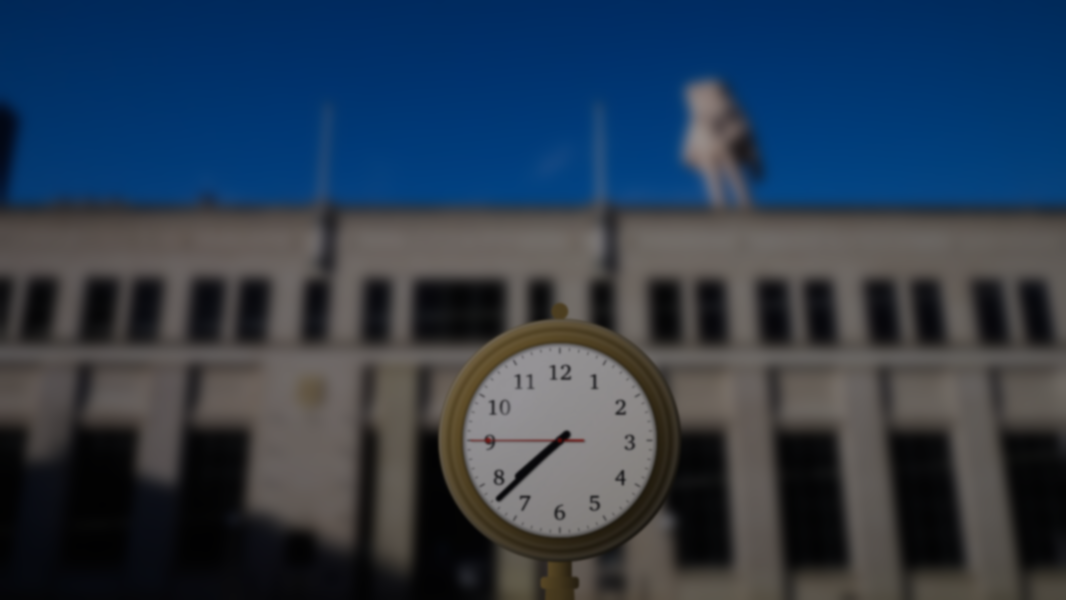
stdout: 7,37,45
